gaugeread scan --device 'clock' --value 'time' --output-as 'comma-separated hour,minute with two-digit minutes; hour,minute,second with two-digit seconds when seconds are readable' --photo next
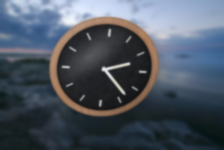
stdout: 2,23
